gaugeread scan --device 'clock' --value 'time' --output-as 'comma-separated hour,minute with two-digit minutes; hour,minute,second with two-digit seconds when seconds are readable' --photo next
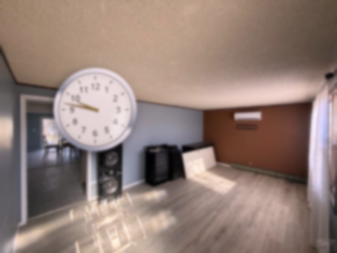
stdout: 9,47
